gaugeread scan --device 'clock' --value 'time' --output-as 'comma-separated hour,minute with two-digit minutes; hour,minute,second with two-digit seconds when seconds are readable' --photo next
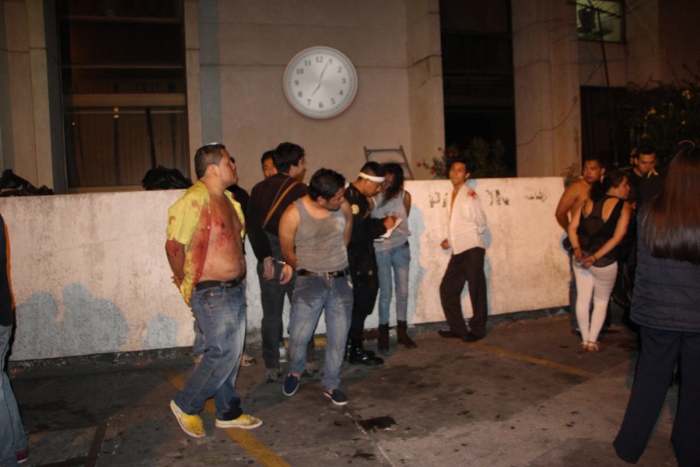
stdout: 7,04
